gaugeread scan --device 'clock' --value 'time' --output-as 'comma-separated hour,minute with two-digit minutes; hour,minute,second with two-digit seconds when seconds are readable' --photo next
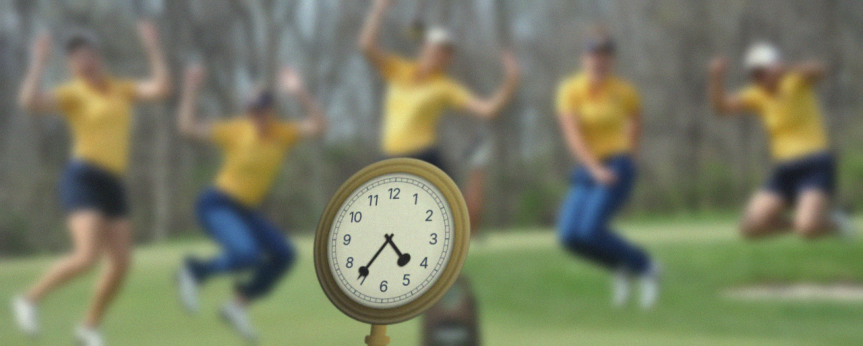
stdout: 4,36
